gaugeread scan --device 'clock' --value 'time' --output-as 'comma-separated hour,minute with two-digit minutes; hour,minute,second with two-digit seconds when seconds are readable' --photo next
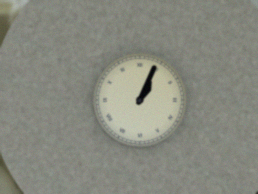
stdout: 1,04
